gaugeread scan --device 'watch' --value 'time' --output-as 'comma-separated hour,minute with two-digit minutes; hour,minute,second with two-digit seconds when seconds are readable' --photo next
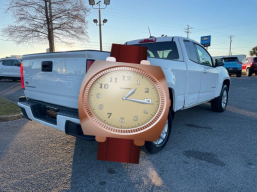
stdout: 1,16
